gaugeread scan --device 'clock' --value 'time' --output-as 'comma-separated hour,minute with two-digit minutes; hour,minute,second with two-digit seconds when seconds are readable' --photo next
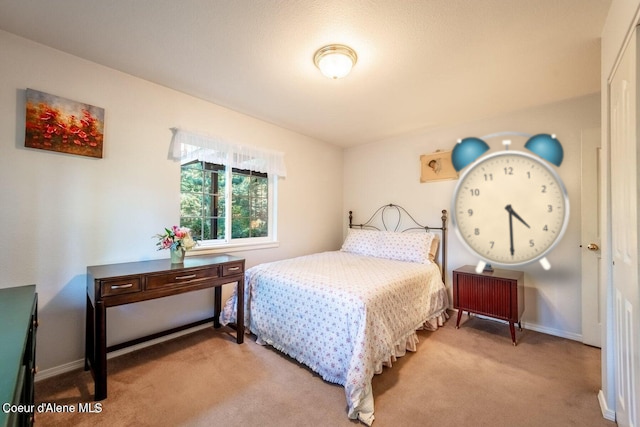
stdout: 4,30
